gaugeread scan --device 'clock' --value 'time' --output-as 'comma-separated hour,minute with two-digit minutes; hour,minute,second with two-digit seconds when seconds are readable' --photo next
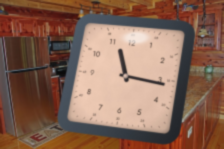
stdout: 11,16
